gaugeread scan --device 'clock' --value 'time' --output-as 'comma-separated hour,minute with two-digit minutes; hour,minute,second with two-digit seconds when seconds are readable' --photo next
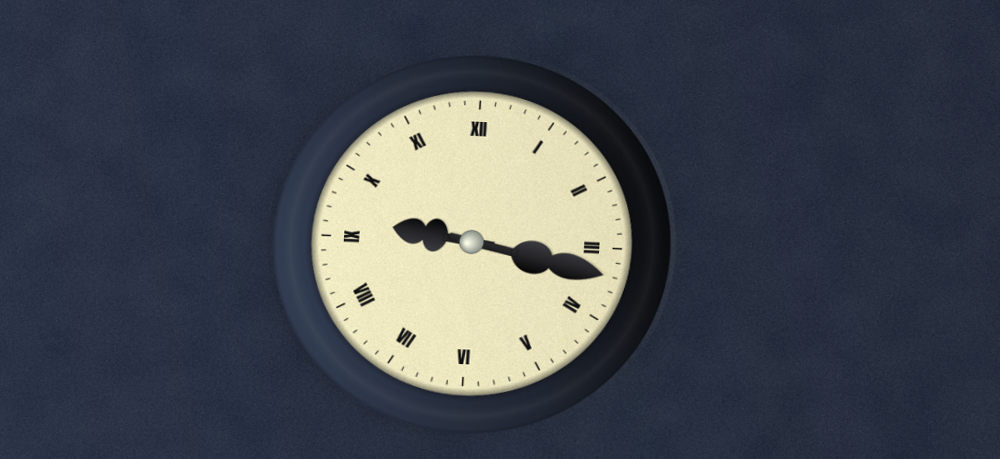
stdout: 9,17
